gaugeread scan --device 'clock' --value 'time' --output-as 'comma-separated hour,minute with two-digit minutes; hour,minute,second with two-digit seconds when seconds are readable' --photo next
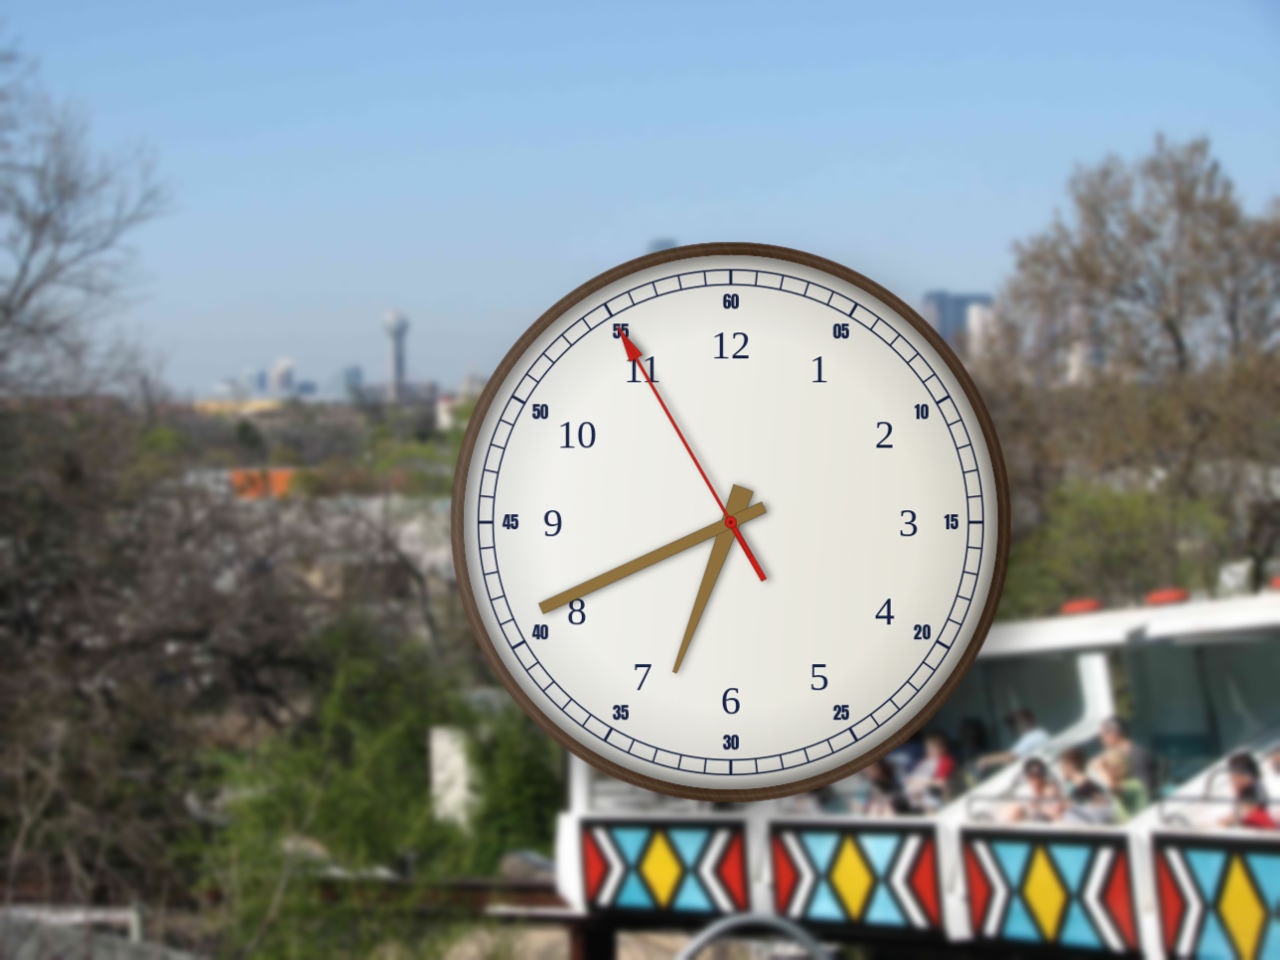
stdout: 6,40,55
